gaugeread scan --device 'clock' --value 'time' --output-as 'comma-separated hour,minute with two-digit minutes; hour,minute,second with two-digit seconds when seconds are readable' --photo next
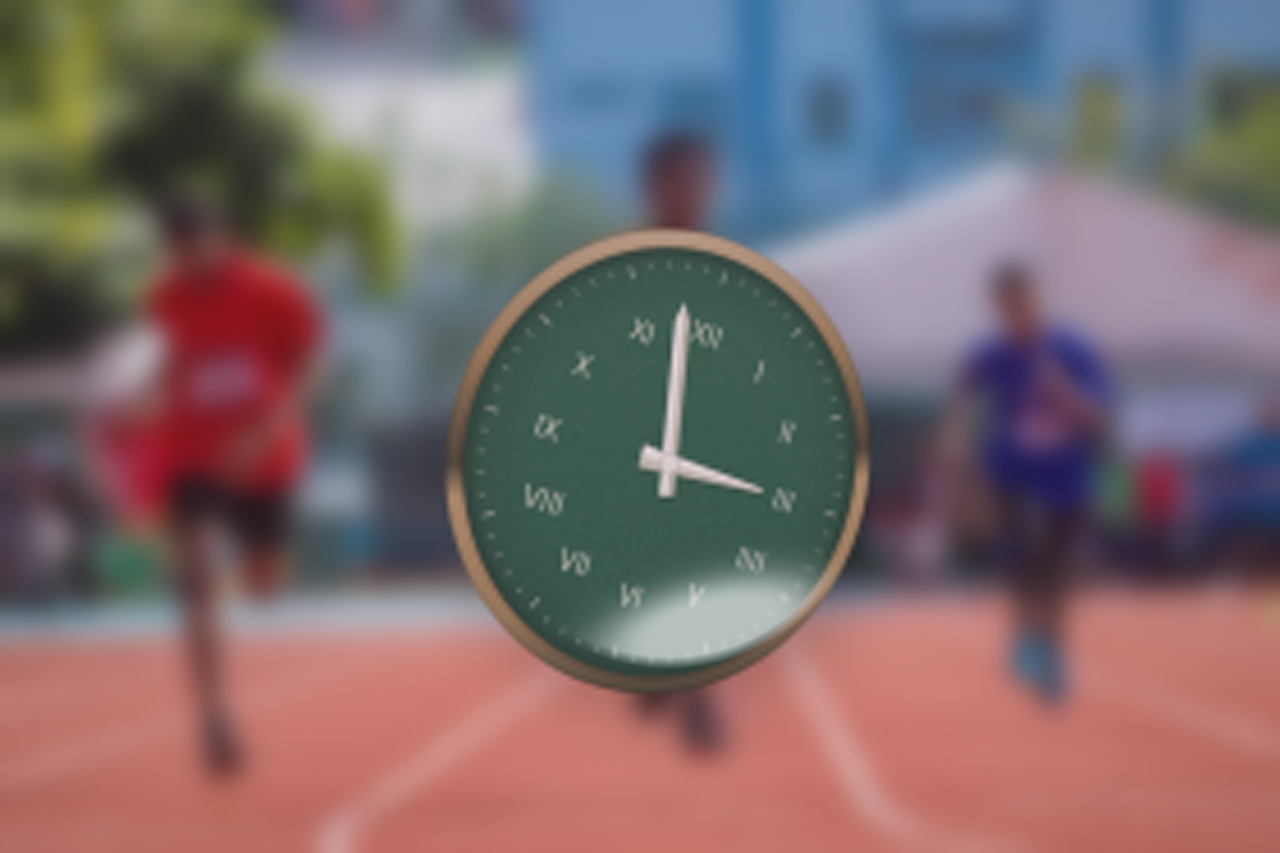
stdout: 2,58
